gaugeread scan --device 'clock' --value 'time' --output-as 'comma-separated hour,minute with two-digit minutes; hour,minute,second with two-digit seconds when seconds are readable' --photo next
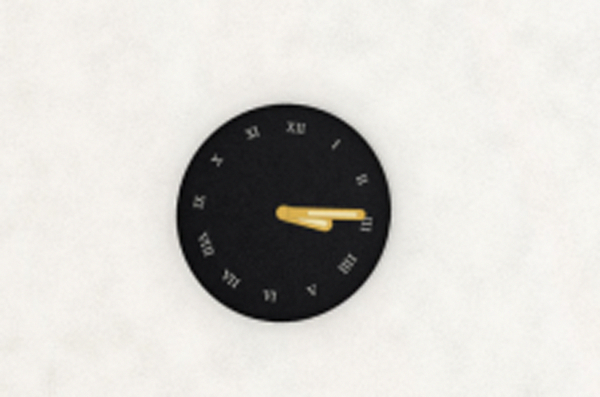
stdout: 3,14
